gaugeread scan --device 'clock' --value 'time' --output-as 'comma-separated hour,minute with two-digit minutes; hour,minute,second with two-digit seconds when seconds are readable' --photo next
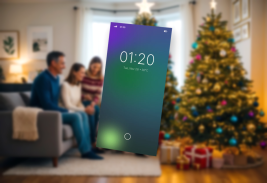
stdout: 1,20
